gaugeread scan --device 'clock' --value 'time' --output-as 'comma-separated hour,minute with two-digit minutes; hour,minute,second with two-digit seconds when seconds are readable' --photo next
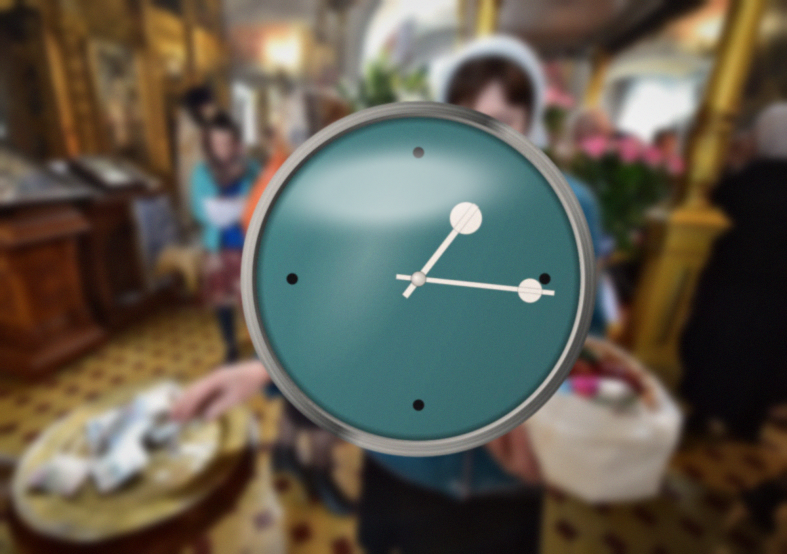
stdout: 1,16
